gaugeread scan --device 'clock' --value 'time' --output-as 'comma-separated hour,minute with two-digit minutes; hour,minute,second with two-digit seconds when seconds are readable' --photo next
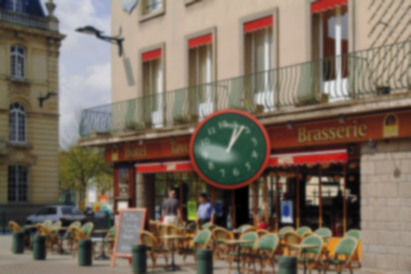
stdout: 1,08
